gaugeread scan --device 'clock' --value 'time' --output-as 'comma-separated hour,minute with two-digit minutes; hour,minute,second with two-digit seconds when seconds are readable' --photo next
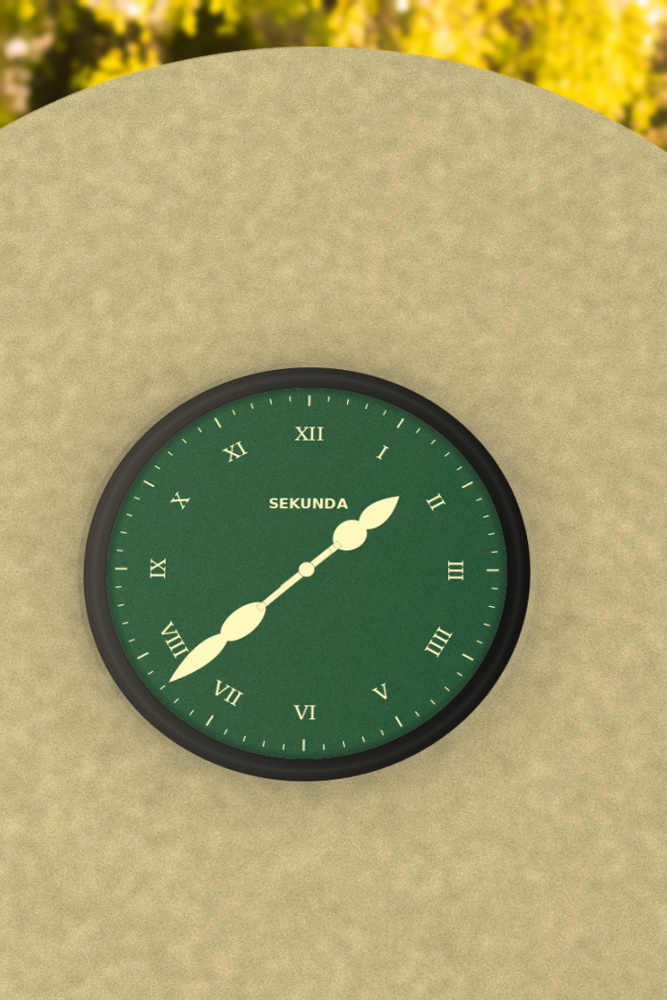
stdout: 1,38
